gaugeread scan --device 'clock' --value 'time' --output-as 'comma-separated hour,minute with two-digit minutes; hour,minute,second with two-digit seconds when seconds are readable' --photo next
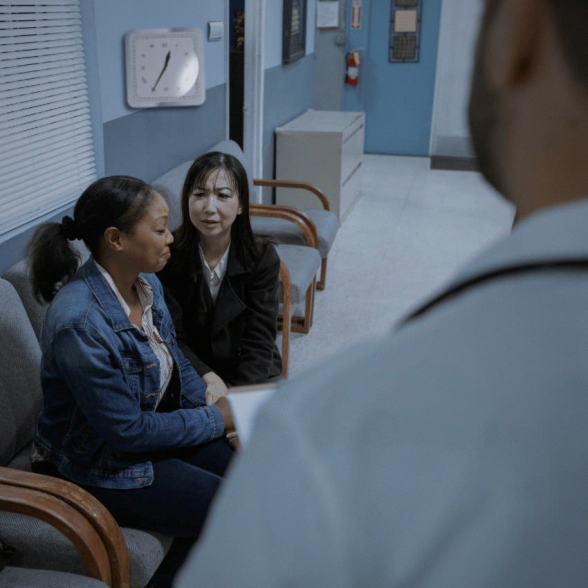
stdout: 12,35
